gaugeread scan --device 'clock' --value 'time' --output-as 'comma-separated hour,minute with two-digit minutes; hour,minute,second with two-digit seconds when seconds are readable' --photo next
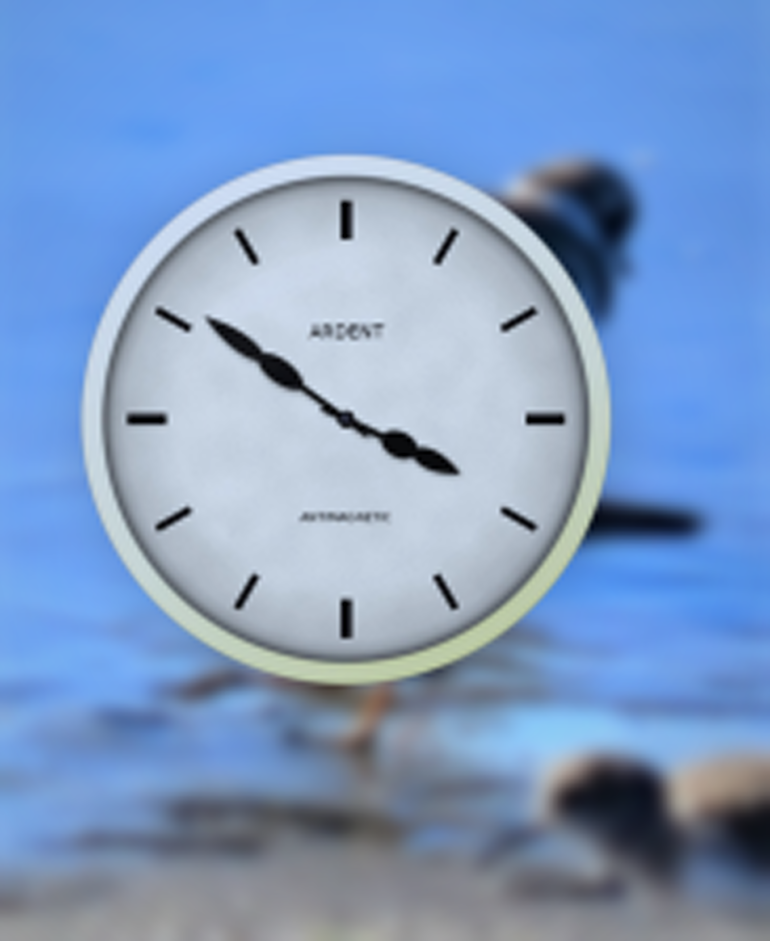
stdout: 3,51
